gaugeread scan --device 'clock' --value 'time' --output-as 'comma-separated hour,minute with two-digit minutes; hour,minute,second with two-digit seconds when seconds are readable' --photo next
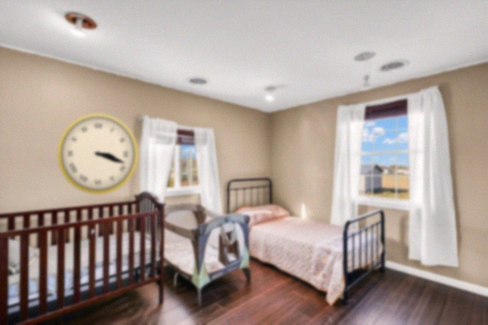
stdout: 3,18
